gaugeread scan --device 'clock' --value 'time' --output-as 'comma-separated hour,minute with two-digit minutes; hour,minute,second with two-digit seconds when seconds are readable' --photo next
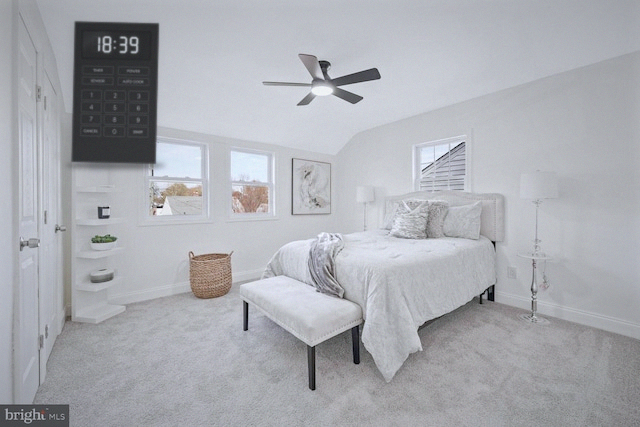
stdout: 18,39
